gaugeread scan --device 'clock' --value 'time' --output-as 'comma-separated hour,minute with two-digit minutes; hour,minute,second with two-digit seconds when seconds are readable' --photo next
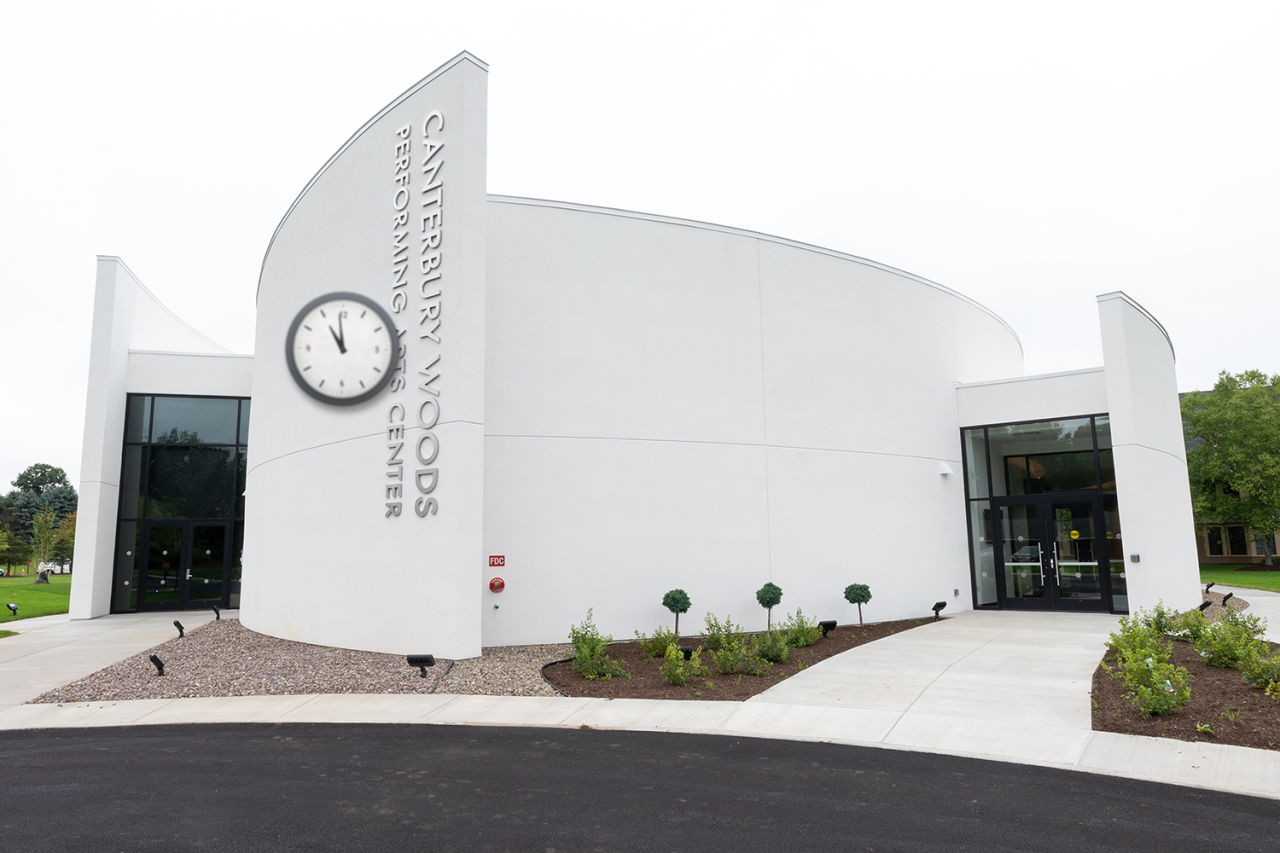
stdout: 10,59
